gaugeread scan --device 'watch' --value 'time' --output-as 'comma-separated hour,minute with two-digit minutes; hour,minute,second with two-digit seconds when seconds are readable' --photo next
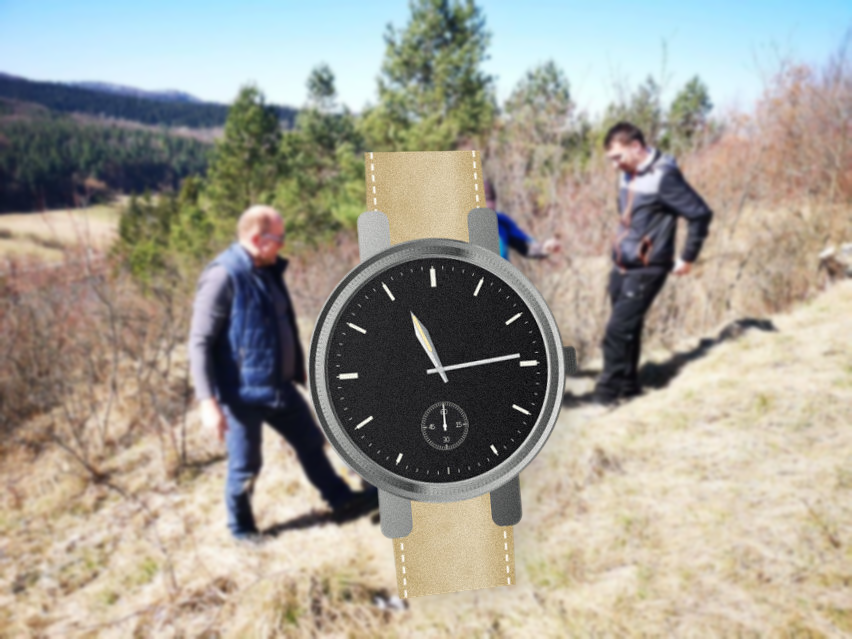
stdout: 11,14
